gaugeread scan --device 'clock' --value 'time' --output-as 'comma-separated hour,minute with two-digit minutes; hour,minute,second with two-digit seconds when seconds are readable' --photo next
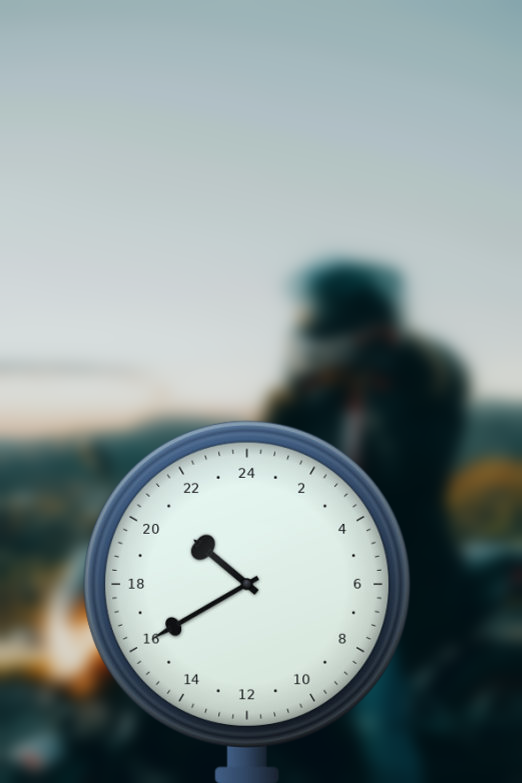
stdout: 20,40
